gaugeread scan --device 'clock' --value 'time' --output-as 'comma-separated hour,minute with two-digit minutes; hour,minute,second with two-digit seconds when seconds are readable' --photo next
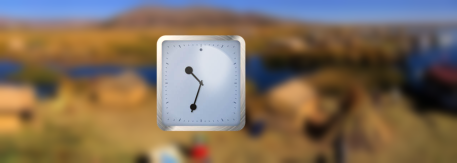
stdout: 10,33
